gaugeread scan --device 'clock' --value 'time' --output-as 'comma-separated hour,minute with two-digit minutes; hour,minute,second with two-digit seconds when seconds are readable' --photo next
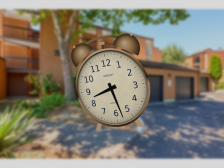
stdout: 8,28
